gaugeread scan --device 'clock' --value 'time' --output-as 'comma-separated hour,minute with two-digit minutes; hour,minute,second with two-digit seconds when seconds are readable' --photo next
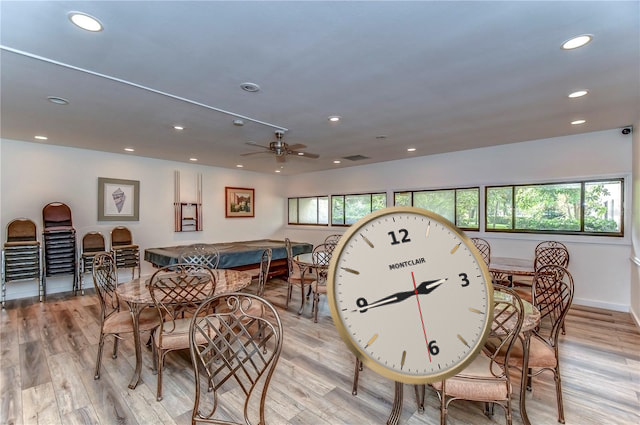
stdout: 2,44,31
